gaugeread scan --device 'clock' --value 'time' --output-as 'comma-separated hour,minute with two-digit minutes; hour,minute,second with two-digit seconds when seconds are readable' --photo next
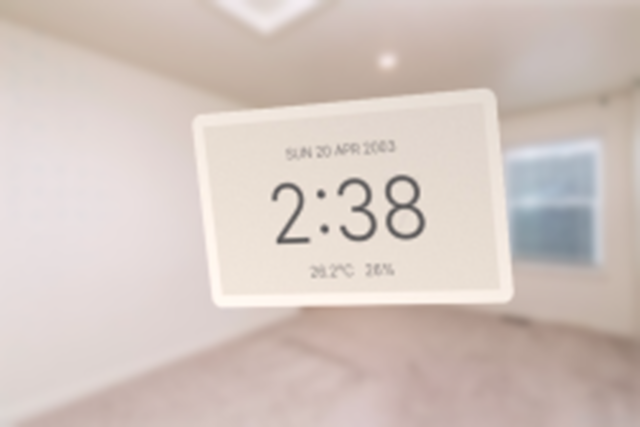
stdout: 2,38
